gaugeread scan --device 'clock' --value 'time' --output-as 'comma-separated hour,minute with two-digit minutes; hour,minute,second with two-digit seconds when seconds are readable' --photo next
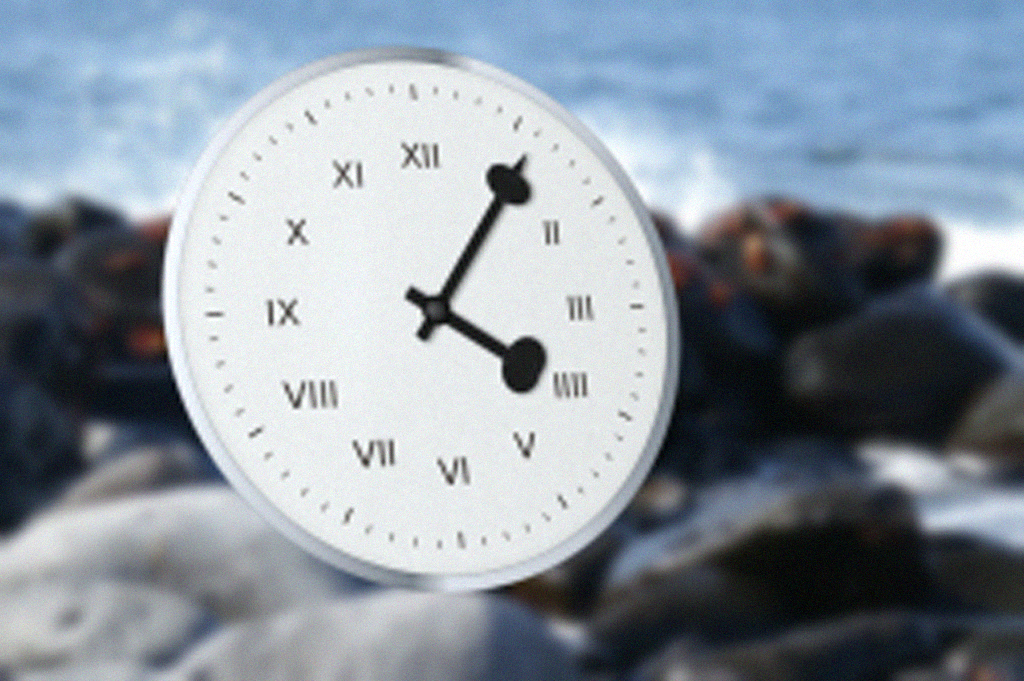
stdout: 4,06
